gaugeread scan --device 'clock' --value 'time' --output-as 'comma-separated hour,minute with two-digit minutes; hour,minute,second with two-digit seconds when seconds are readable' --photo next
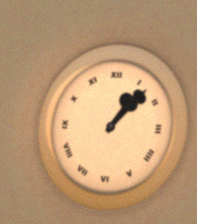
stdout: 1,07
